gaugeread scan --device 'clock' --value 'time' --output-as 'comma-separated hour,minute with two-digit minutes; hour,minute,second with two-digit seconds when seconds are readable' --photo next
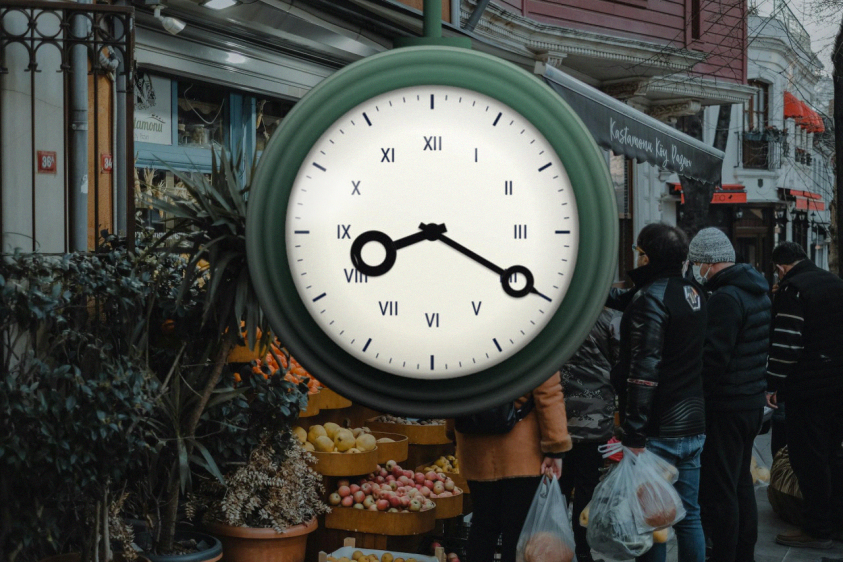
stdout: 8,20
